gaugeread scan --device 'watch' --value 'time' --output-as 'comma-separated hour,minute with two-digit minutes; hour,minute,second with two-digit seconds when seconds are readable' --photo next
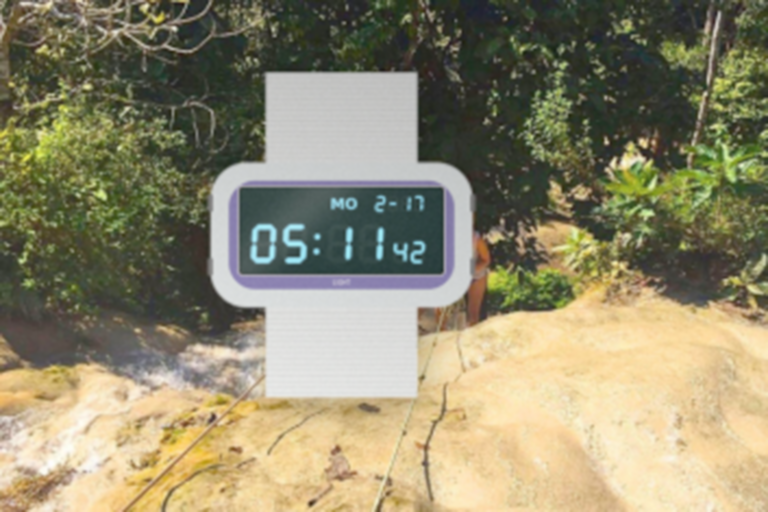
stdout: 5,11,42
